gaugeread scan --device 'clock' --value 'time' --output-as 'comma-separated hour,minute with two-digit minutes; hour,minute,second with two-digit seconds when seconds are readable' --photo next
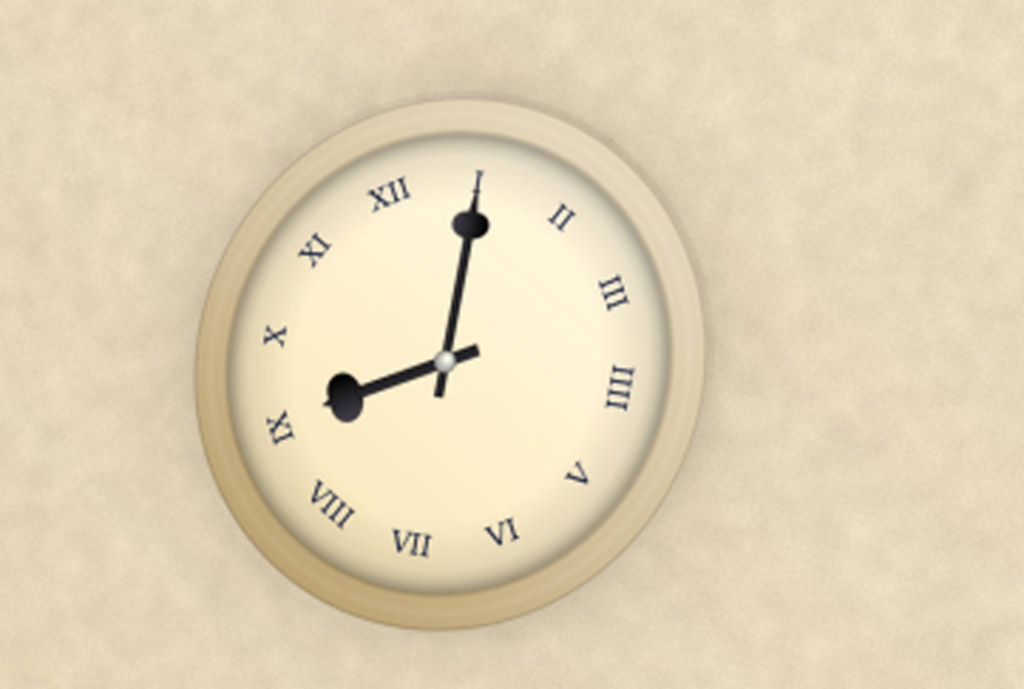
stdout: 9,05
